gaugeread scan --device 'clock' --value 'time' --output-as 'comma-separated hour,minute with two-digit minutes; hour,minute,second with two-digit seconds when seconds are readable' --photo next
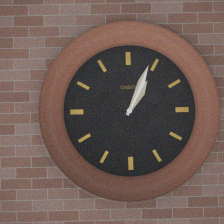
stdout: 1,04
